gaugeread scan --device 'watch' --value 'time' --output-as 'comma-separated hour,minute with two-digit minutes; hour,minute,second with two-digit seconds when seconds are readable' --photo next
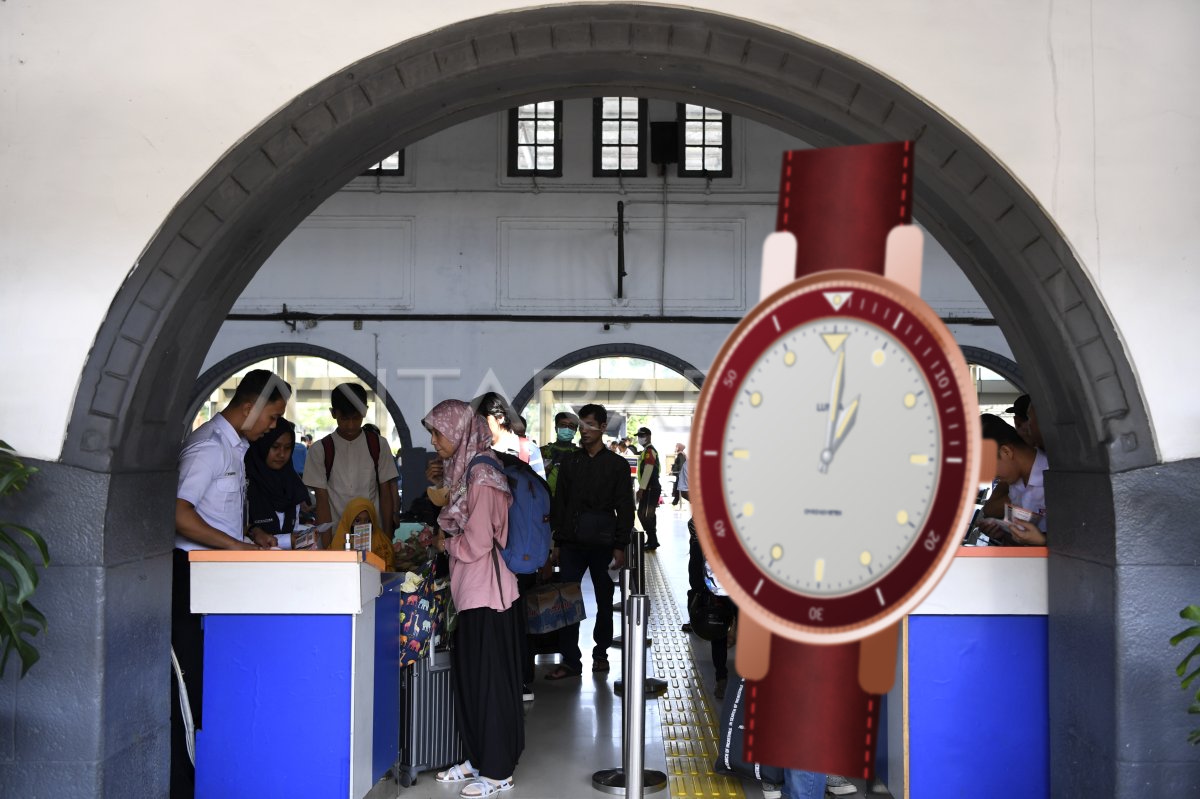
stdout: 1,01
